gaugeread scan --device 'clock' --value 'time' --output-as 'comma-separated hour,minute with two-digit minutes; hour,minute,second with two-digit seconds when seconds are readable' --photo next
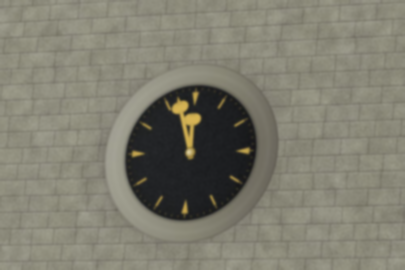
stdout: 11,57
